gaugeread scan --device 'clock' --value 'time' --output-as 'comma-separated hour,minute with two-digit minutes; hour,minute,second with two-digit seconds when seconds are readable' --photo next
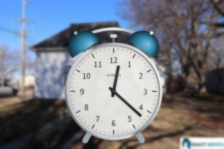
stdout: 12,22
